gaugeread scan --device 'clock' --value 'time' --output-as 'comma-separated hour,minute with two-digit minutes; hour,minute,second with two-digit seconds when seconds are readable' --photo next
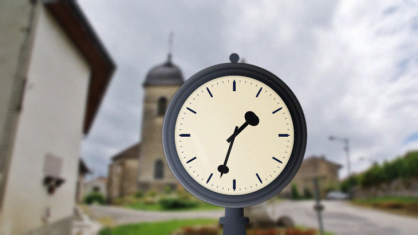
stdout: 1,33
